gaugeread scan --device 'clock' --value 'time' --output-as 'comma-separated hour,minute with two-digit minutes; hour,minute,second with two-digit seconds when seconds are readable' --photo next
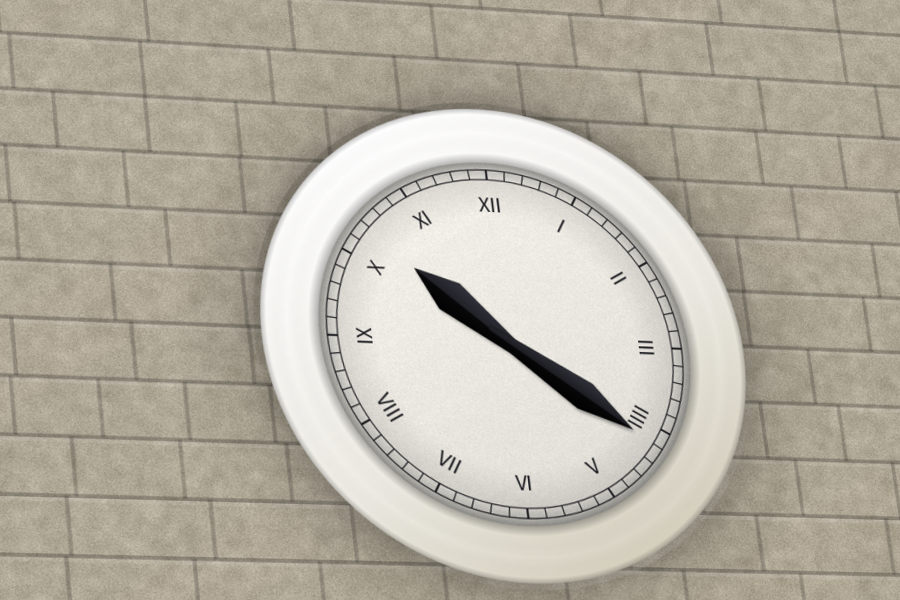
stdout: 10,21
